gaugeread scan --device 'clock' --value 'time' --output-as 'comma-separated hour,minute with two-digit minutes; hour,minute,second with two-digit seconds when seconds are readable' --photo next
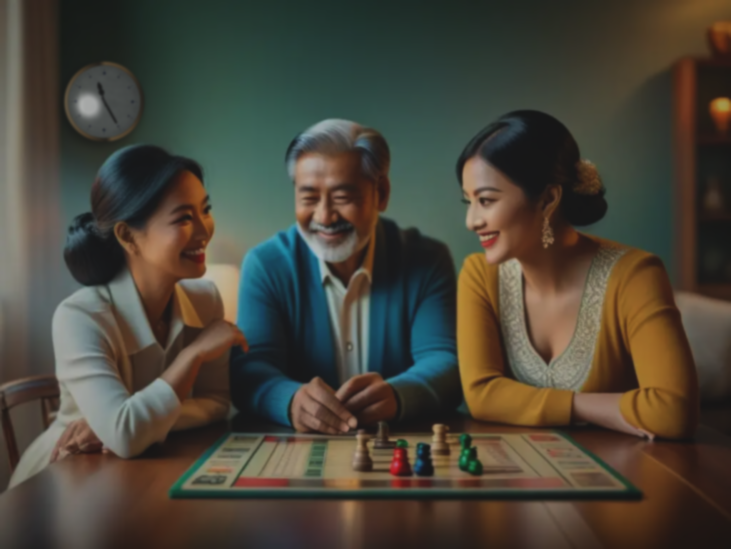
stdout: 11,25
